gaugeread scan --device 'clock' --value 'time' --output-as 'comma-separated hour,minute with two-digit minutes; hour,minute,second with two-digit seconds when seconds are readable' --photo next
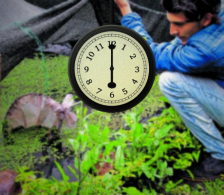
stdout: 6,00
